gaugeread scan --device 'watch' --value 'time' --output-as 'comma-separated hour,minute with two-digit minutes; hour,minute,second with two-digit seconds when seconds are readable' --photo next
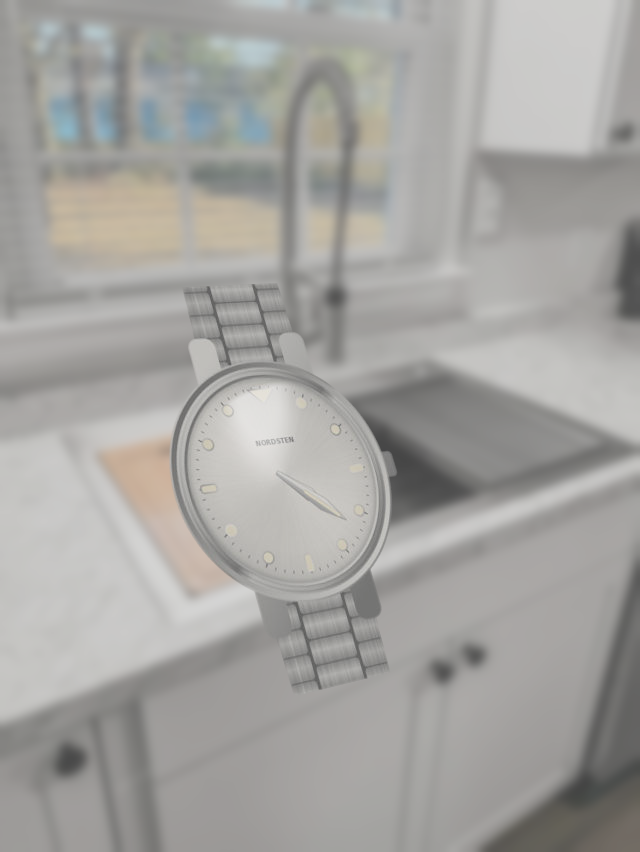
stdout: 4,22
